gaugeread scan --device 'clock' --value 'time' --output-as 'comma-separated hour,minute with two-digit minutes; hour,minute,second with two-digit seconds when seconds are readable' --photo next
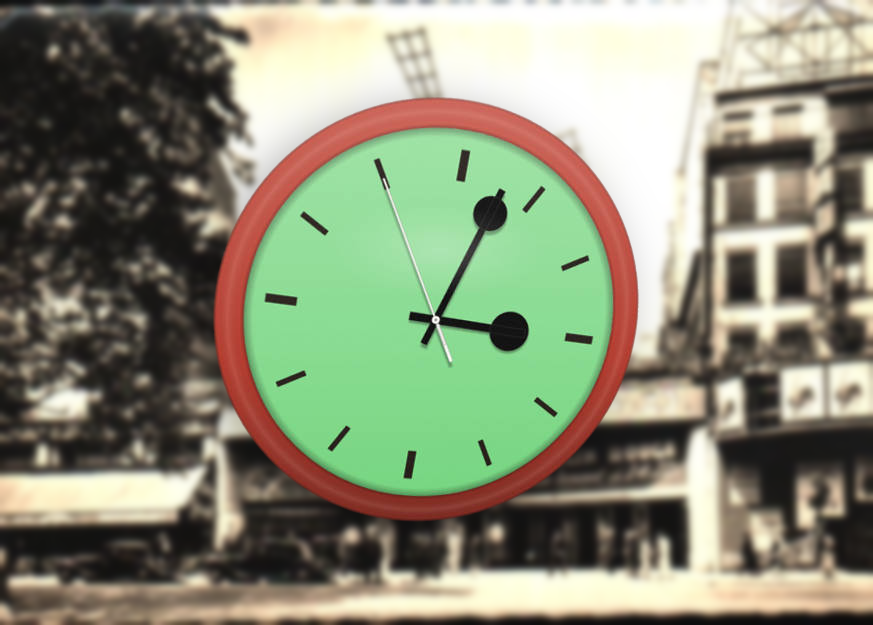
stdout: 3,02,55
